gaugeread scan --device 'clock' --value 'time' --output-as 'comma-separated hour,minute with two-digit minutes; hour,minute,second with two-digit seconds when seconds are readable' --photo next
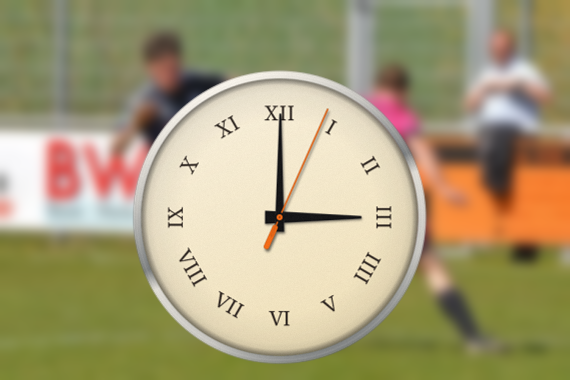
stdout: 3,00,04
